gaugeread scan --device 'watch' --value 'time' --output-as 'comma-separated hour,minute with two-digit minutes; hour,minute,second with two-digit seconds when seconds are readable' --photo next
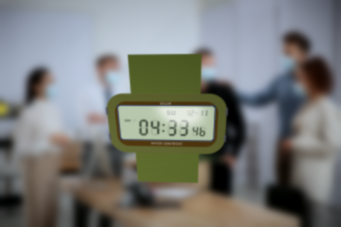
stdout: 4,33,46
